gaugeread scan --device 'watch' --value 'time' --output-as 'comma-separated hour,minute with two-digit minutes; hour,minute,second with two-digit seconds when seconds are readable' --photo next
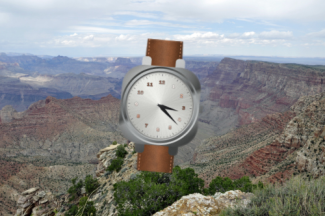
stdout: 3,22
